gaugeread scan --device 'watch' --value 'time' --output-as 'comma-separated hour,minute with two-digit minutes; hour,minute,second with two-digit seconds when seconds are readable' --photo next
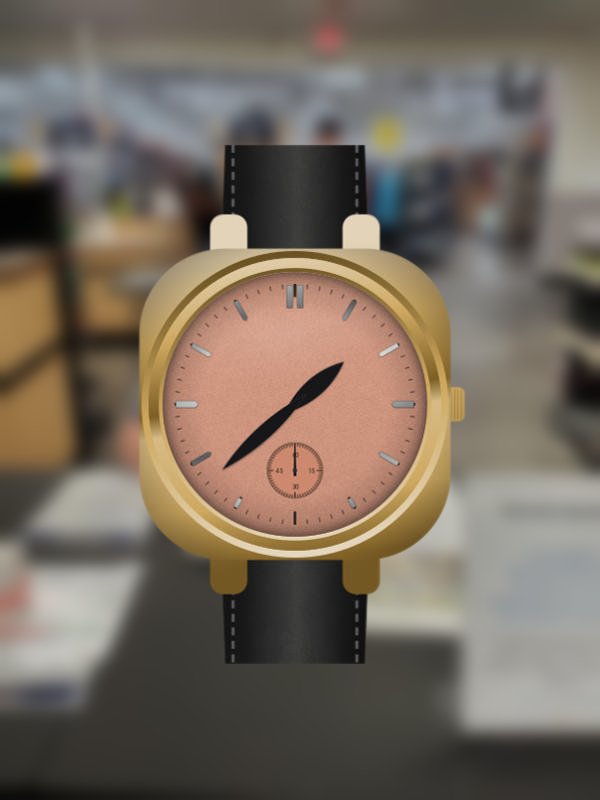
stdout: 1,38
